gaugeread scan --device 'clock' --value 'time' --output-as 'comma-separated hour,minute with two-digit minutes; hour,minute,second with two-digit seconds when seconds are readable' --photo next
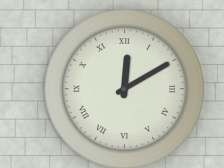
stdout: 12,10
